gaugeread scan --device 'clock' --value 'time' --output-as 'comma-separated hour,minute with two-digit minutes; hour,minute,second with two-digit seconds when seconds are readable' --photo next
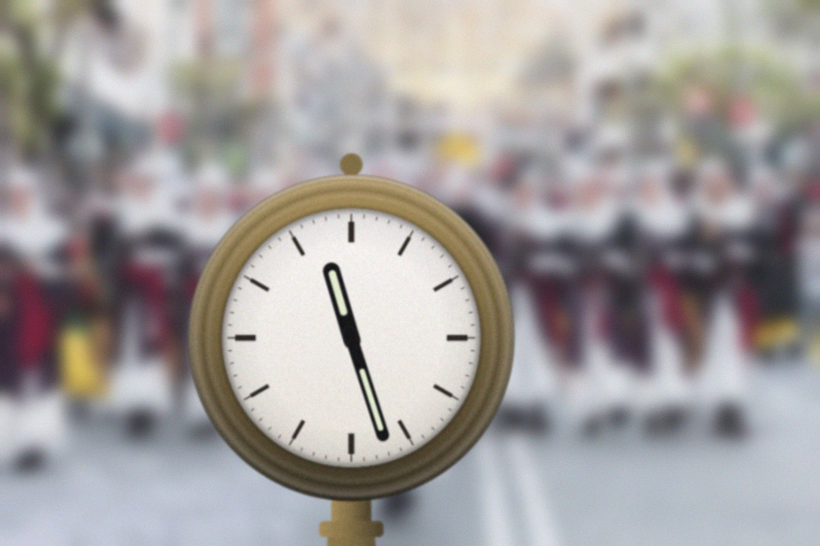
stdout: 11,27
